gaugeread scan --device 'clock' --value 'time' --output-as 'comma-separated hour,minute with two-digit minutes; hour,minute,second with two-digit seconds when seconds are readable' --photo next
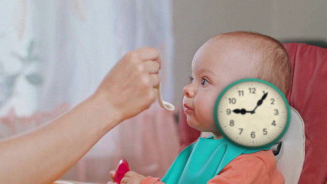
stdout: 9,06
